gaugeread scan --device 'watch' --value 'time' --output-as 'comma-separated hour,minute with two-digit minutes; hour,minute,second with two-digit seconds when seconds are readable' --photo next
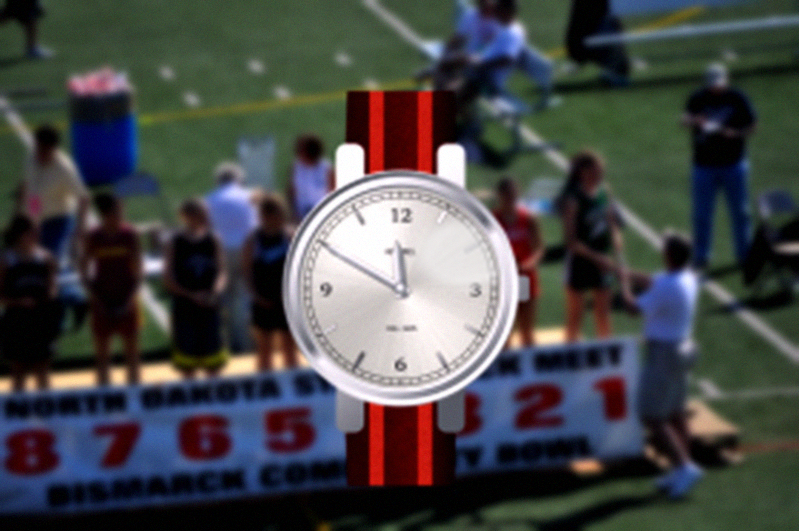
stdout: 11,50
